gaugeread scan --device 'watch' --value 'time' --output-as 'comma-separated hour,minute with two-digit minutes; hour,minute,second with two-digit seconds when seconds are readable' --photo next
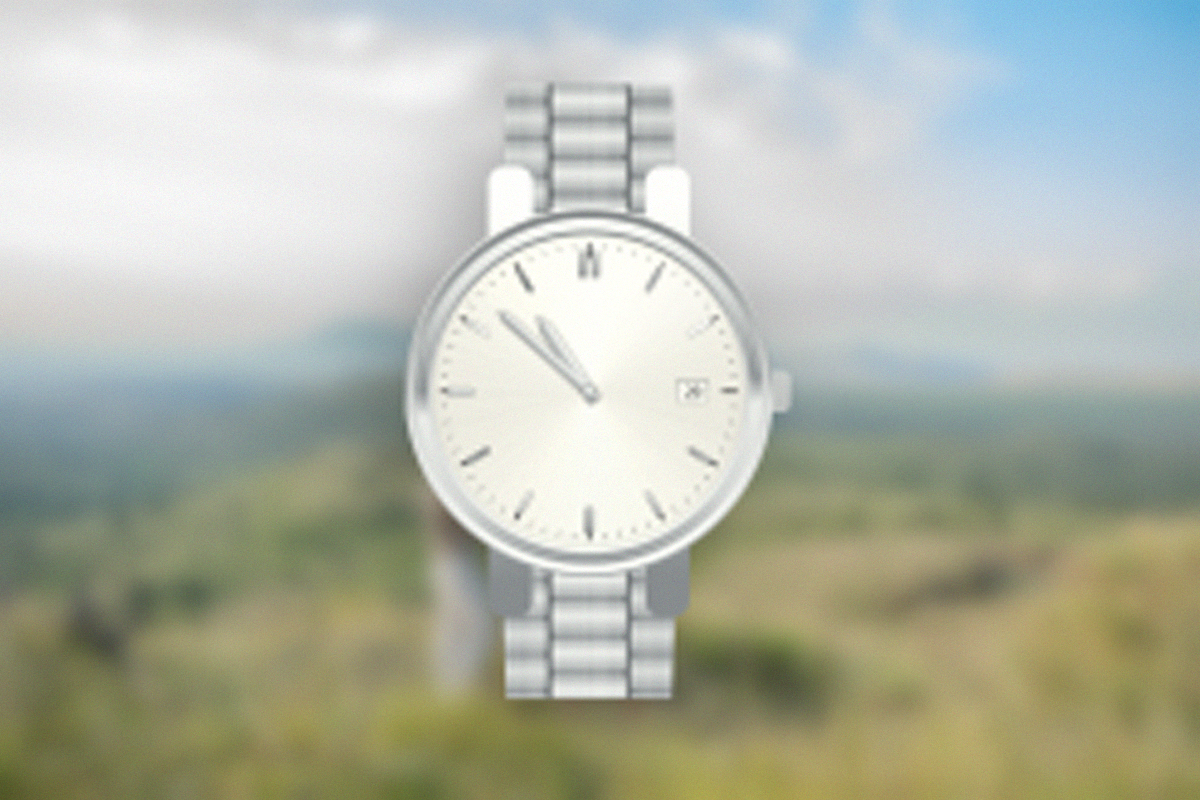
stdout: 10,52
